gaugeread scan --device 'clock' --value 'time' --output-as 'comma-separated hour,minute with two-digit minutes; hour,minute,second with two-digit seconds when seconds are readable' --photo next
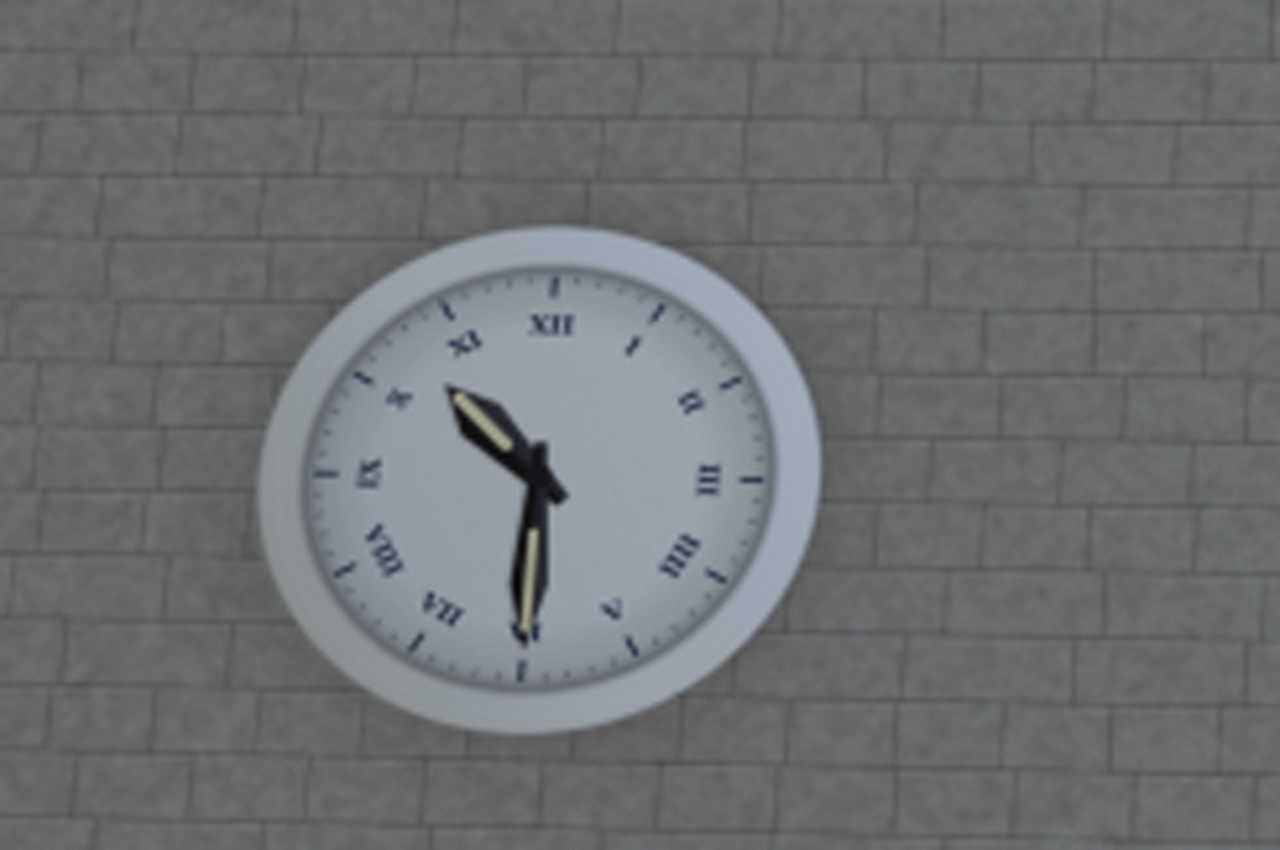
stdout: 10,30
